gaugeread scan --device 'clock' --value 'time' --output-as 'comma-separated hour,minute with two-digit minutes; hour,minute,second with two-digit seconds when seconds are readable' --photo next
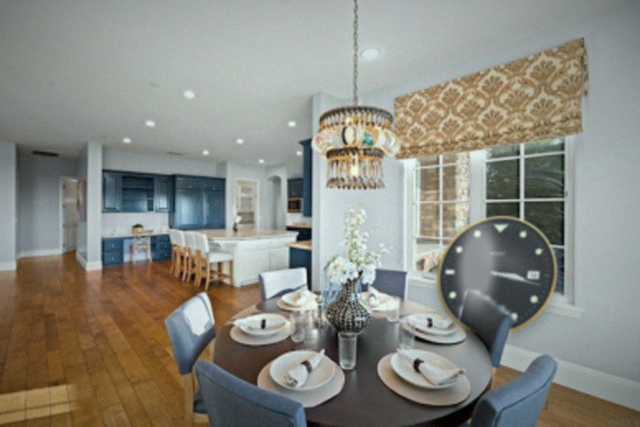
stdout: 3,17
